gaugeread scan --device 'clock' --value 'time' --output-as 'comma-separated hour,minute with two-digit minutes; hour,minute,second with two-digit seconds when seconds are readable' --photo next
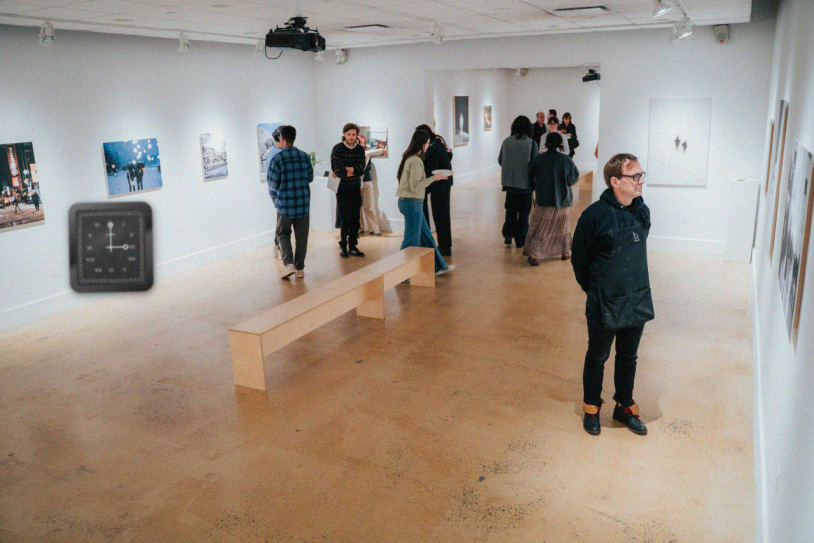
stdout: 3,00
